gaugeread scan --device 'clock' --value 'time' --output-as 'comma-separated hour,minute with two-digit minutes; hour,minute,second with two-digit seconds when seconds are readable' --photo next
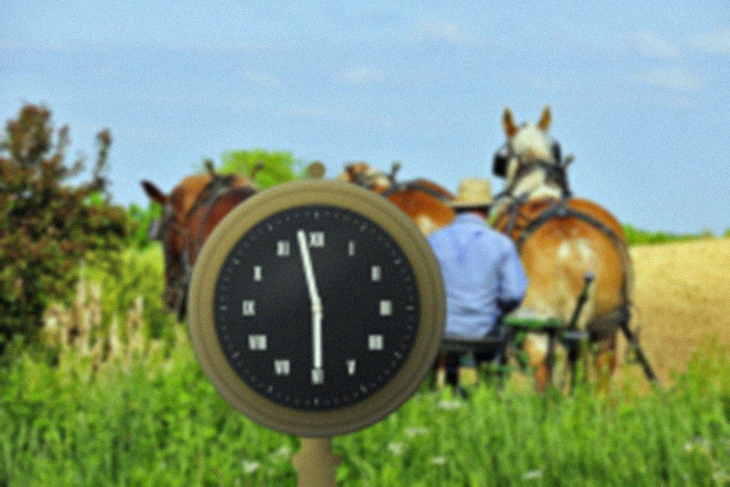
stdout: 5,58
